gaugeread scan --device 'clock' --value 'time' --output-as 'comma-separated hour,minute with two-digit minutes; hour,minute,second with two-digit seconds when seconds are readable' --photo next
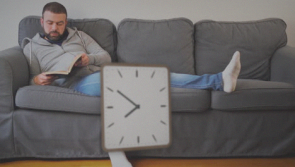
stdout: 7,51
